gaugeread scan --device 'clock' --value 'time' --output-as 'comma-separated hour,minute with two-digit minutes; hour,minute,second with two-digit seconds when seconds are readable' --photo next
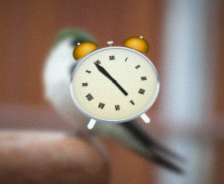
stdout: 4,54
